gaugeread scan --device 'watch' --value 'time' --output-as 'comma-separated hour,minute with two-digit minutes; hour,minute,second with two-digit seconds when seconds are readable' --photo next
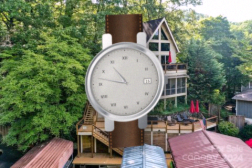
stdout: 10,47
